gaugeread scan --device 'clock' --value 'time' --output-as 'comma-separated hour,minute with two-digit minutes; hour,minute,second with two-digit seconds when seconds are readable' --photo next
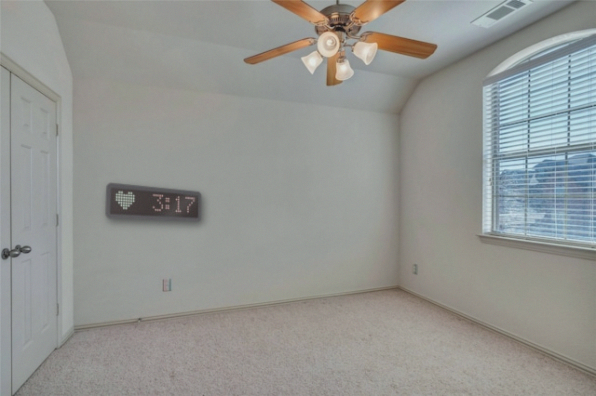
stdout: 3,17
